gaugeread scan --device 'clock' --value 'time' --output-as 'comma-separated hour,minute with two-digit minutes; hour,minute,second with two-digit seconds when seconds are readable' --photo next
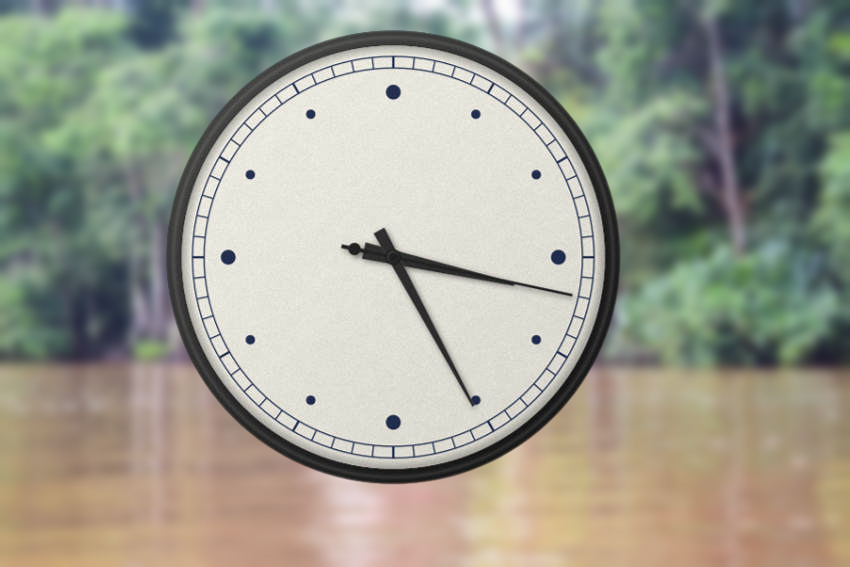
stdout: 3,25,17
